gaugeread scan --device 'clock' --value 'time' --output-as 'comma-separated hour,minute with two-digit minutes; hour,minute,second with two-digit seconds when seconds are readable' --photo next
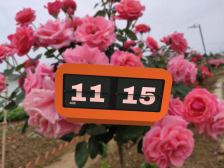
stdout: 11,15
